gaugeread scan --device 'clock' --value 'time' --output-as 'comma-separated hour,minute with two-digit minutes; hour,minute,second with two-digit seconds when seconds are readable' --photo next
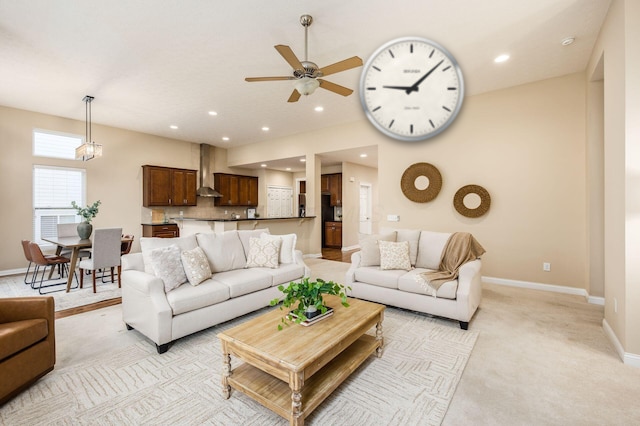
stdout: 9,08
